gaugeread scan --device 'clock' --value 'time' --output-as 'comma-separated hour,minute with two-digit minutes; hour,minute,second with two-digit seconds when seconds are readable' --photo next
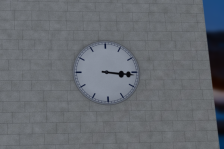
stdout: 3,16
